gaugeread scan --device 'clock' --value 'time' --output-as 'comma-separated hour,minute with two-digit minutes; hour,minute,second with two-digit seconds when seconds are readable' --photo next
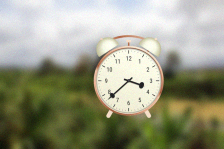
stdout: 3,38
